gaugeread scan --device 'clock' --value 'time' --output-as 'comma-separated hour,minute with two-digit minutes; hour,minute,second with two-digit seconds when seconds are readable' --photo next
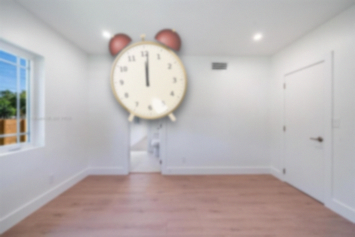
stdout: 12,01
